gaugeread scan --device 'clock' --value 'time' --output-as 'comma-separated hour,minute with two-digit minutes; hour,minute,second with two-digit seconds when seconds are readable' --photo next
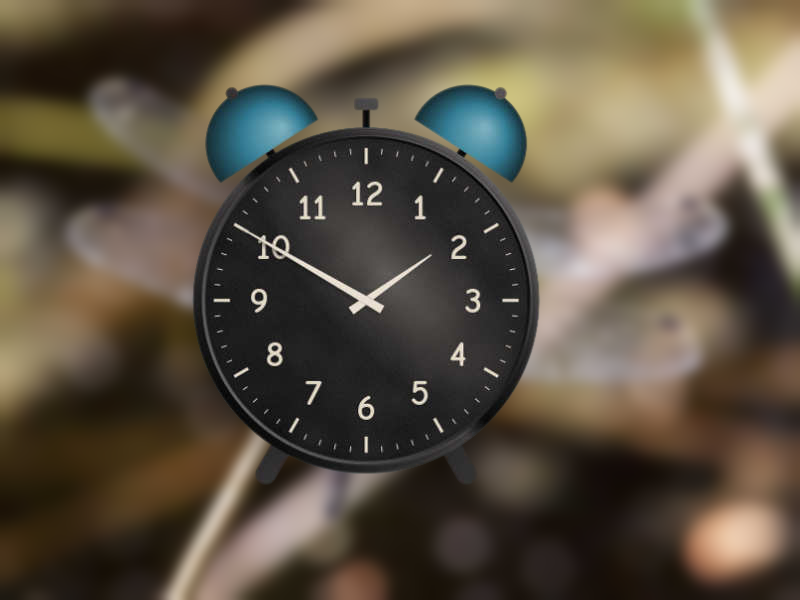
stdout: 1,50
